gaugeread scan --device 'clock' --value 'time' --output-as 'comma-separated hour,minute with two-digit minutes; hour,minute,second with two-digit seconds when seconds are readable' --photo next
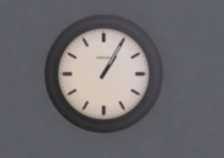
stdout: 1,05
